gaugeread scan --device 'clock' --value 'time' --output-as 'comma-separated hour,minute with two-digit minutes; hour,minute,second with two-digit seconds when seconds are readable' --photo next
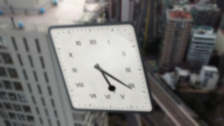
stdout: 5,21
